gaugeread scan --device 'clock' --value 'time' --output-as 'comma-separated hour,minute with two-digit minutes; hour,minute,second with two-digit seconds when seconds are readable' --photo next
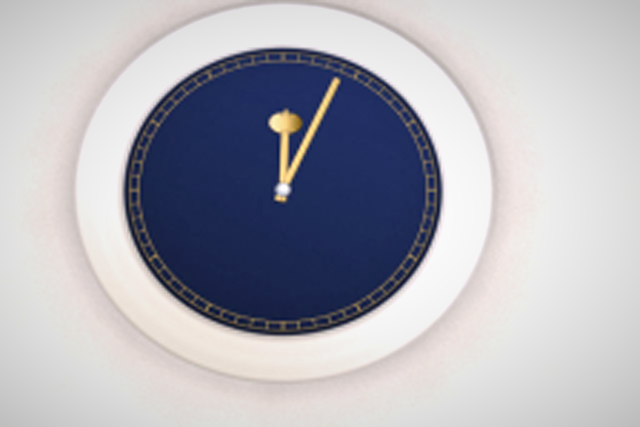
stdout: 12,04
